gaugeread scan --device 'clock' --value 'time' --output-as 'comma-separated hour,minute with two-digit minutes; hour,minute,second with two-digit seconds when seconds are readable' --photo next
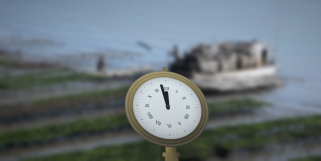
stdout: 11,58
